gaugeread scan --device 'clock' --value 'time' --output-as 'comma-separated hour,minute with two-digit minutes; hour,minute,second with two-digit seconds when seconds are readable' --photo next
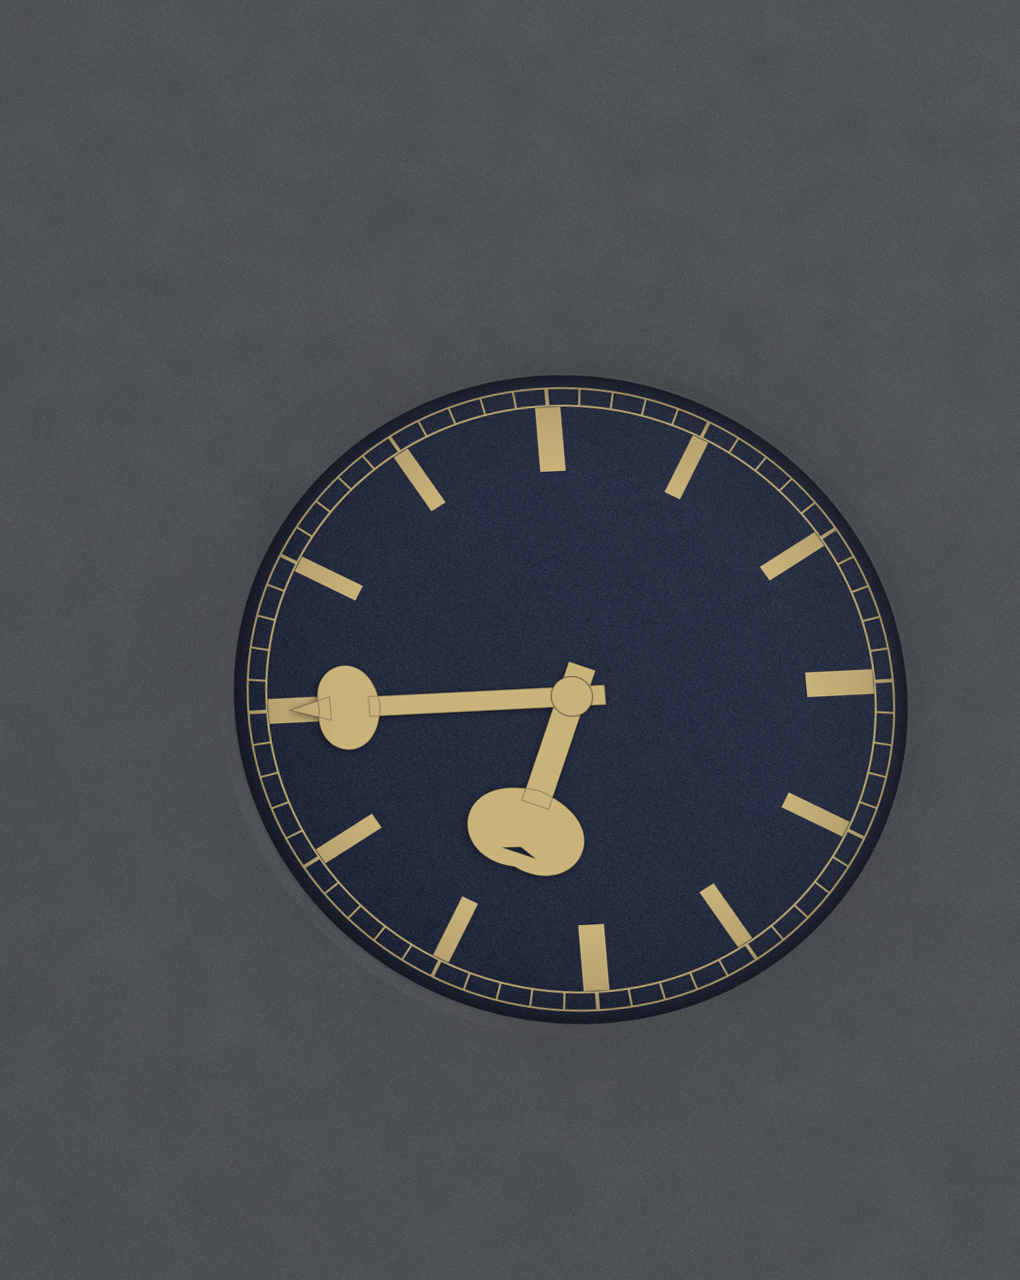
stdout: 6,45
